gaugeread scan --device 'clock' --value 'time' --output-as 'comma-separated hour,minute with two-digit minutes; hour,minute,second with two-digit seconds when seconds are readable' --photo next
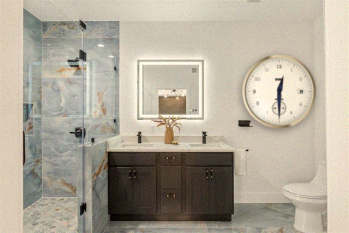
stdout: 12,30
